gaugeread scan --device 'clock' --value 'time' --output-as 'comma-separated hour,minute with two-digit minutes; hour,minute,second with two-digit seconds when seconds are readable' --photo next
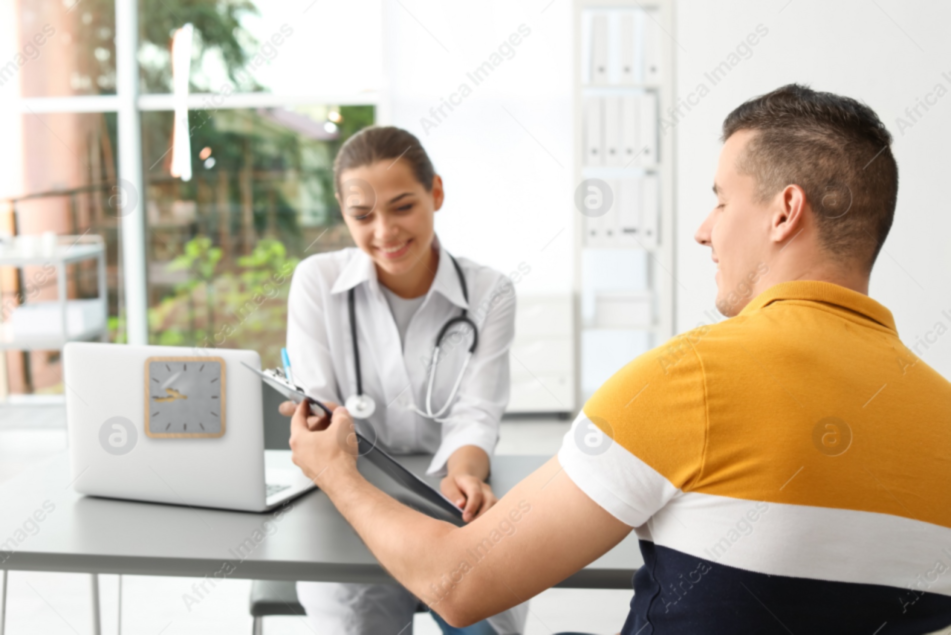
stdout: 9,44
